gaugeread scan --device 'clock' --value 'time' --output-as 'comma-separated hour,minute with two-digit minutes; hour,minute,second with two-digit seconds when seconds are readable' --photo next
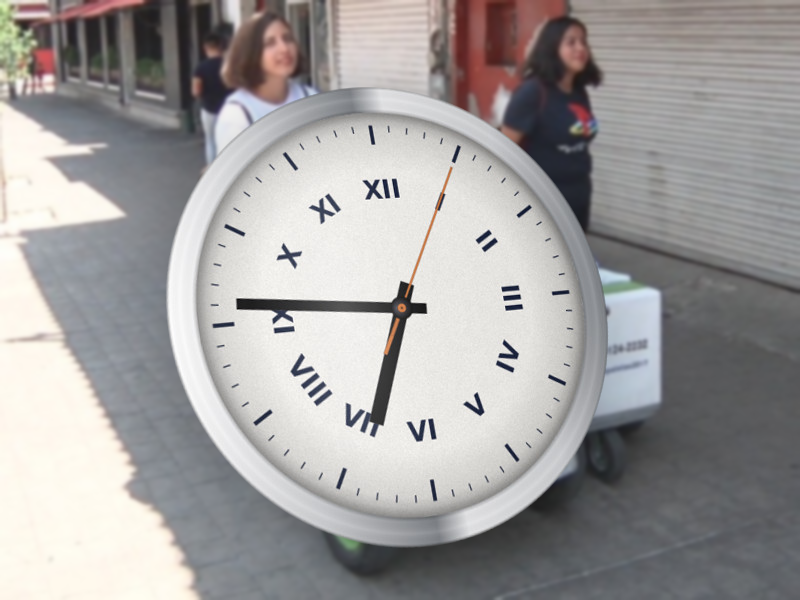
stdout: 6,46,05
